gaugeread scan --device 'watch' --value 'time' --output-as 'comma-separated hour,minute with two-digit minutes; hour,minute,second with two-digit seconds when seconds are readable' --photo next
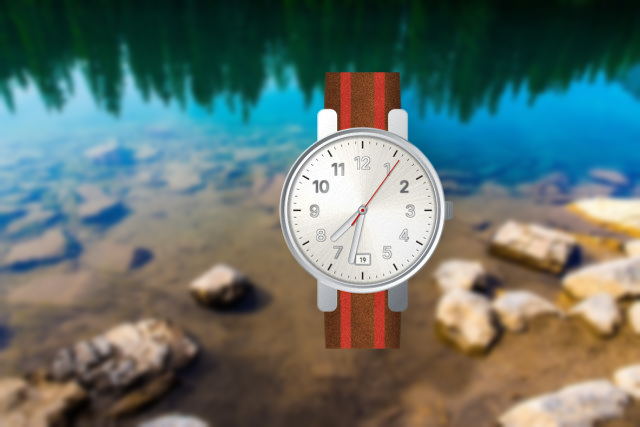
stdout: 7,32,06
